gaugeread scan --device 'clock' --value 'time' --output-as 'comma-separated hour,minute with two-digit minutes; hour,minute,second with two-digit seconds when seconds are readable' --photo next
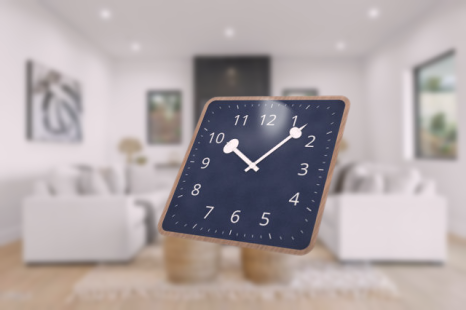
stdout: 10,07
